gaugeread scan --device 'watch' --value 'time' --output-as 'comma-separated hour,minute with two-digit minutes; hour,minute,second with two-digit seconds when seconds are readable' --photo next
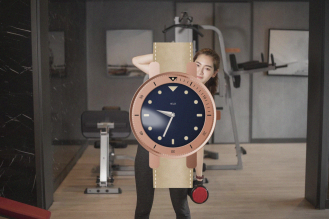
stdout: 9,34
